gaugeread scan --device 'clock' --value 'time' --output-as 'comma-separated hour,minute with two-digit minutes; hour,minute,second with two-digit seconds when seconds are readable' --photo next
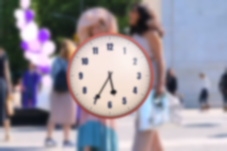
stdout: 5,35
